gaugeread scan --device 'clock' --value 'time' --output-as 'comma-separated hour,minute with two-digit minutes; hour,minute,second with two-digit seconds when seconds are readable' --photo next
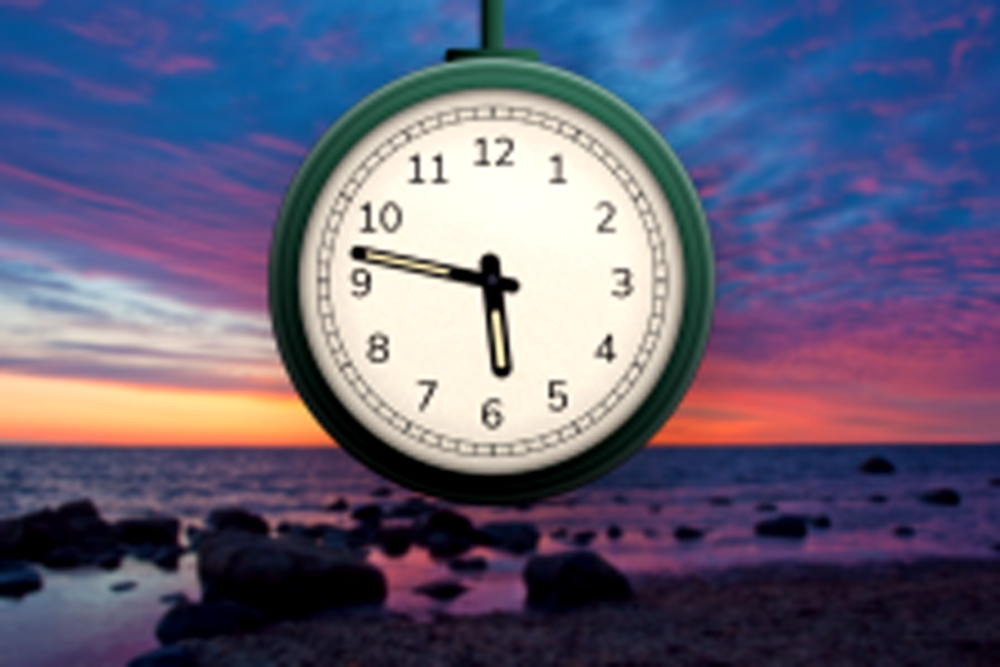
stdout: 5,47
